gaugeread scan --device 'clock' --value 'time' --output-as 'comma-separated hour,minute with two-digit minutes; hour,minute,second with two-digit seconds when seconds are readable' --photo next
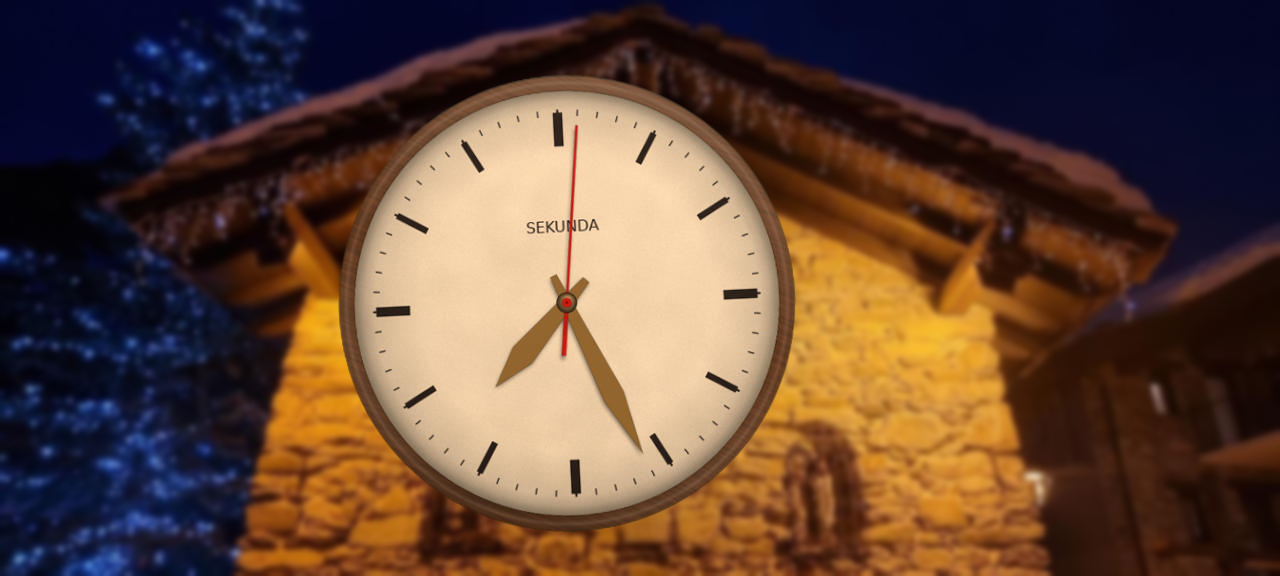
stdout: 7,26,01
